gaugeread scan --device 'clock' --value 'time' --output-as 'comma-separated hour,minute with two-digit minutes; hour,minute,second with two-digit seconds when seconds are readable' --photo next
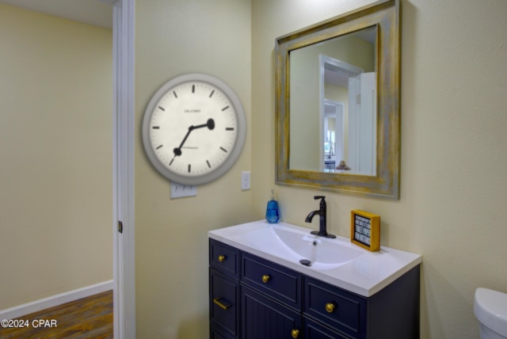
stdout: 2,35
